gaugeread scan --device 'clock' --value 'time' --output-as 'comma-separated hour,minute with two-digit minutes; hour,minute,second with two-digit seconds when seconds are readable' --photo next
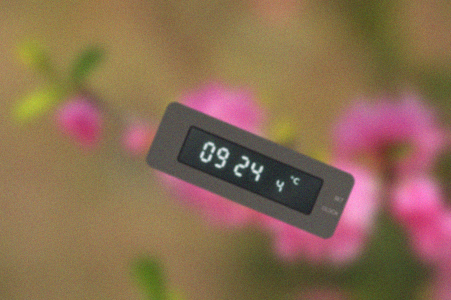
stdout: 9,24
